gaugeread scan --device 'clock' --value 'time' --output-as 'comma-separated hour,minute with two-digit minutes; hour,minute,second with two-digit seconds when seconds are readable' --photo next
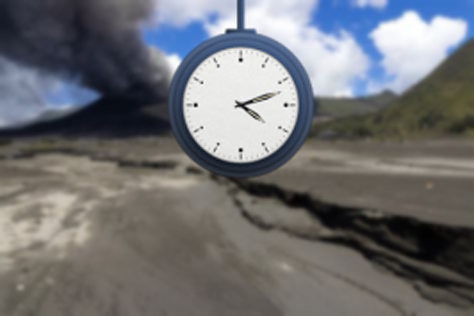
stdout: 4,12
